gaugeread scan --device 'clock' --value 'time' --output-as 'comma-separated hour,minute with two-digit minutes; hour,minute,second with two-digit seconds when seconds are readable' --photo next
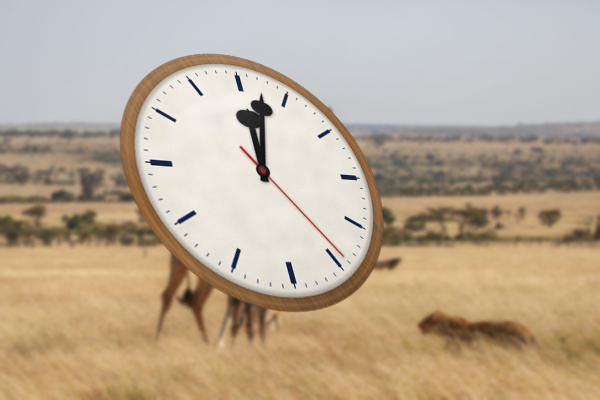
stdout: 12,02,24
